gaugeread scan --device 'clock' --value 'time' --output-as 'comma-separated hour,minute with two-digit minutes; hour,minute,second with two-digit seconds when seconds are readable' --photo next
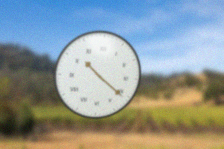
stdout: 10,21
